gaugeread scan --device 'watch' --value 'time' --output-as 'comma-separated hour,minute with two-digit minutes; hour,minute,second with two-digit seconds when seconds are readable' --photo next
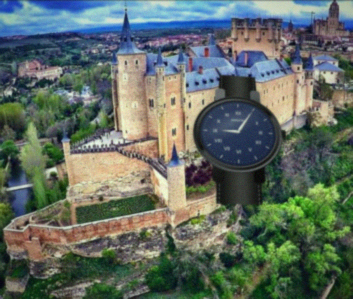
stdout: 9,05
